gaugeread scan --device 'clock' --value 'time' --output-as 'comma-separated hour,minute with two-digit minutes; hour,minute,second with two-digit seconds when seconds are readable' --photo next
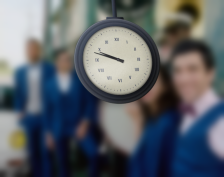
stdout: 9,48
